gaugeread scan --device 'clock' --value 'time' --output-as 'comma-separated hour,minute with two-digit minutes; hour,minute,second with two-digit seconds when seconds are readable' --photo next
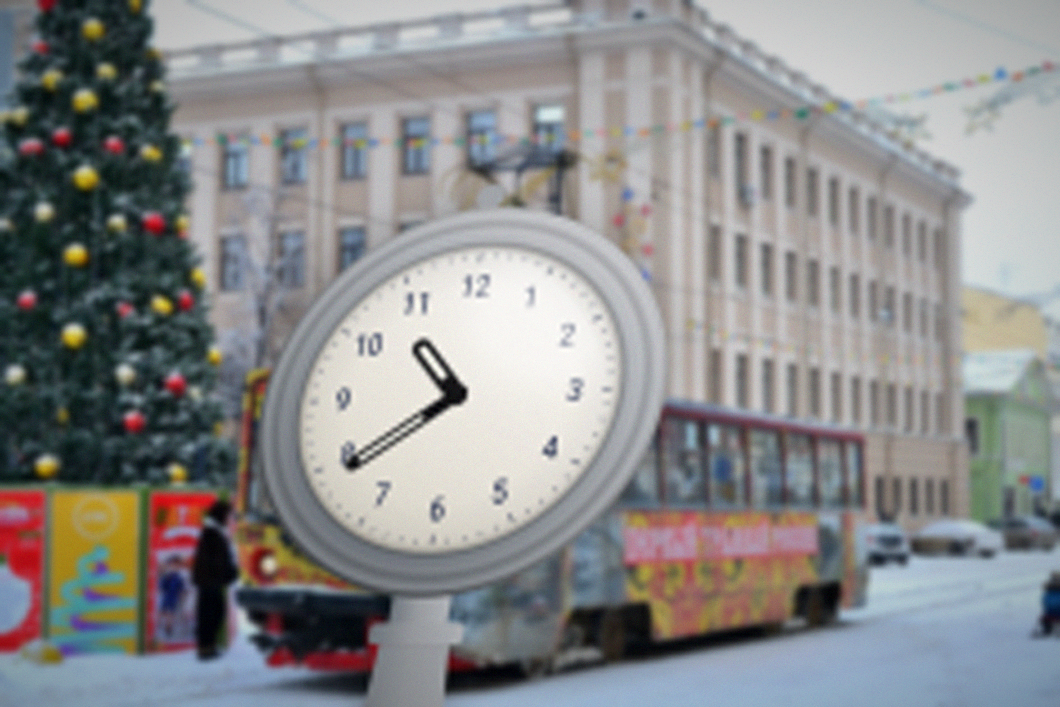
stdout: 10,39
